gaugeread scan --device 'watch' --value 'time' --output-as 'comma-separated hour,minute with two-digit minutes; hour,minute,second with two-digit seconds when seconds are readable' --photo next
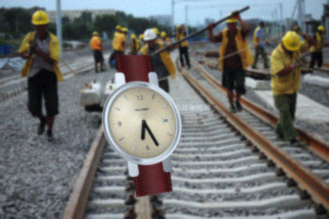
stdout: 6,26
